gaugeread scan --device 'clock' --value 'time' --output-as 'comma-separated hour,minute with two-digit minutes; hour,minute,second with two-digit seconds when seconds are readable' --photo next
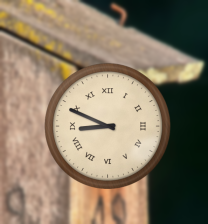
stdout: 8,49
